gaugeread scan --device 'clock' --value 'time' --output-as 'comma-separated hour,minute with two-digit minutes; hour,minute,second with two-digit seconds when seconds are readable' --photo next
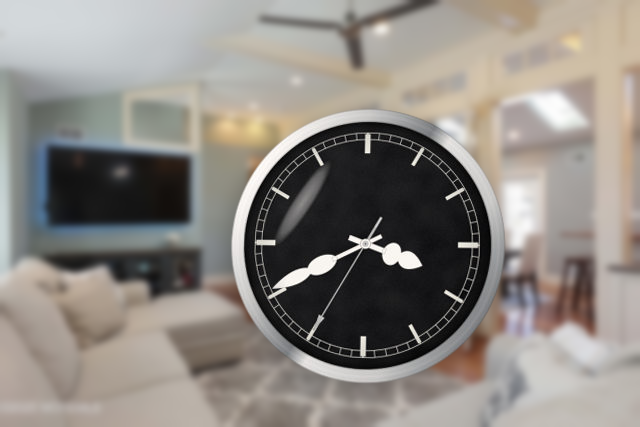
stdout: 3,40,35
